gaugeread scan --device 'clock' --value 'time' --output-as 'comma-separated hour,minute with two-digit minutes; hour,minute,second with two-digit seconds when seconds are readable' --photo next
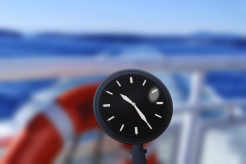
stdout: 10,25
